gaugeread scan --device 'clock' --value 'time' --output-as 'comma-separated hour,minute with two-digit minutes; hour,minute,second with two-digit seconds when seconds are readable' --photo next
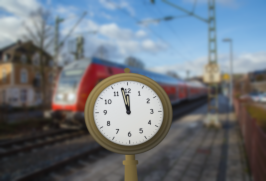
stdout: 11,58
